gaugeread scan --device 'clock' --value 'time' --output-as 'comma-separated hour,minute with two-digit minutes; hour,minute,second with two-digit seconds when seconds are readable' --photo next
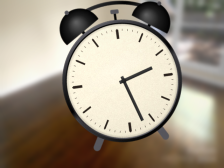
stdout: 2,27
